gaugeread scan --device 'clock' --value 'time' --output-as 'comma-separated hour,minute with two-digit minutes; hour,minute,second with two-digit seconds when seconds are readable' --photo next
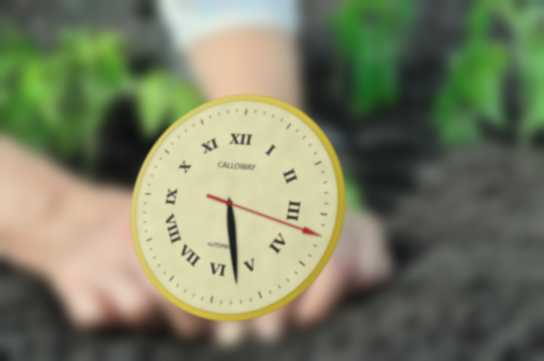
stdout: 5,27,17
